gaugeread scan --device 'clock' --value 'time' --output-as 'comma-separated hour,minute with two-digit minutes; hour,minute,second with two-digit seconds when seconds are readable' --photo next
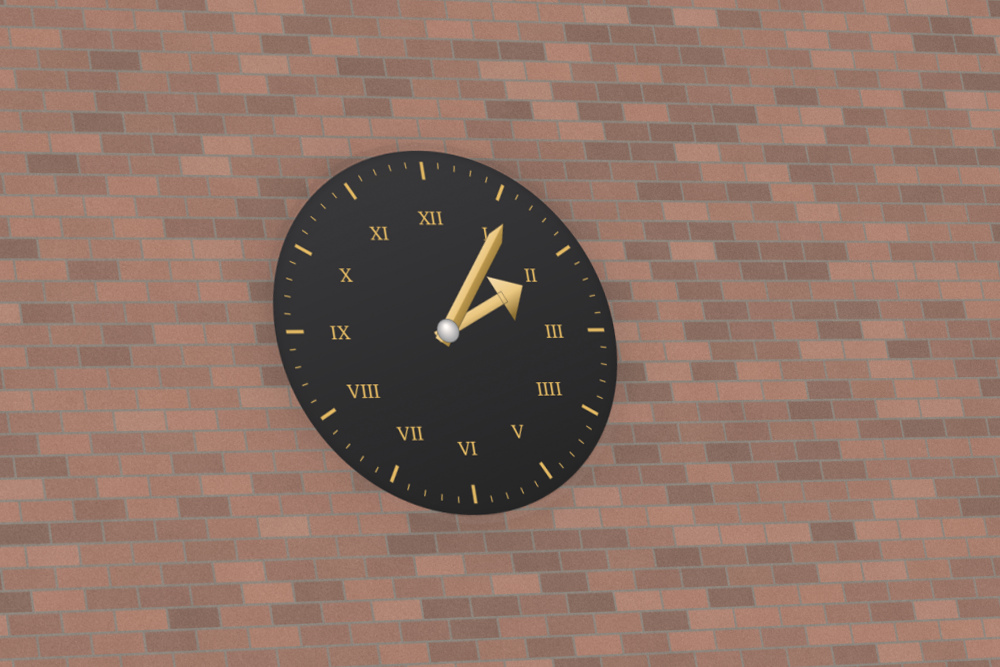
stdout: 2,06
